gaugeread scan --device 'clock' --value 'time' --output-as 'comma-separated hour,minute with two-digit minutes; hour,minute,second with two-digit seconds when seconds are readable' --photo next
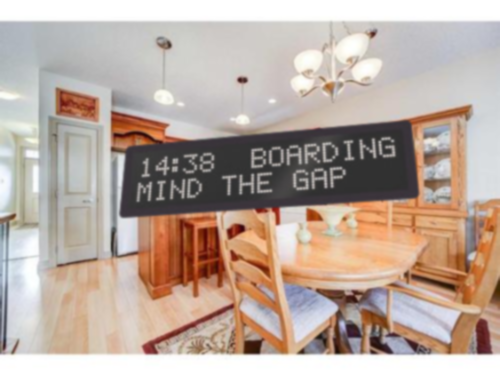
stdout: 14,38
